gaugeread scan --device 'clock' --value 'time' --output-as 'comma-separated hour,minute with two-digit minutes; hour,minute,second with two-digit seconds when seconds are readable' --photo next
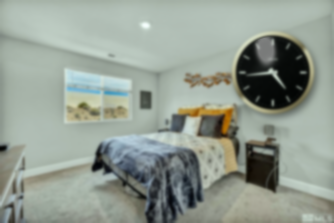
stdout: 4,44
